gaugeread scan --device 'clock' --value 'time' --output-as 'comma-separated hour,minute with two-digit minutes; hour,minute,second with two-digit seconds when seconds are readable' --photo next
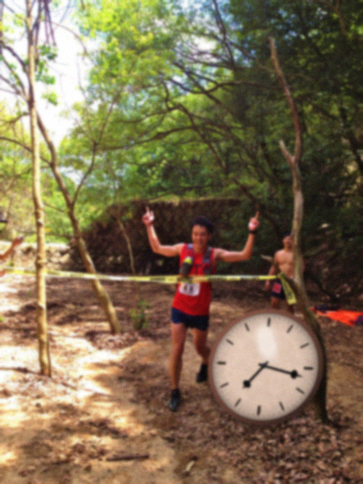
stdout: 7,17
